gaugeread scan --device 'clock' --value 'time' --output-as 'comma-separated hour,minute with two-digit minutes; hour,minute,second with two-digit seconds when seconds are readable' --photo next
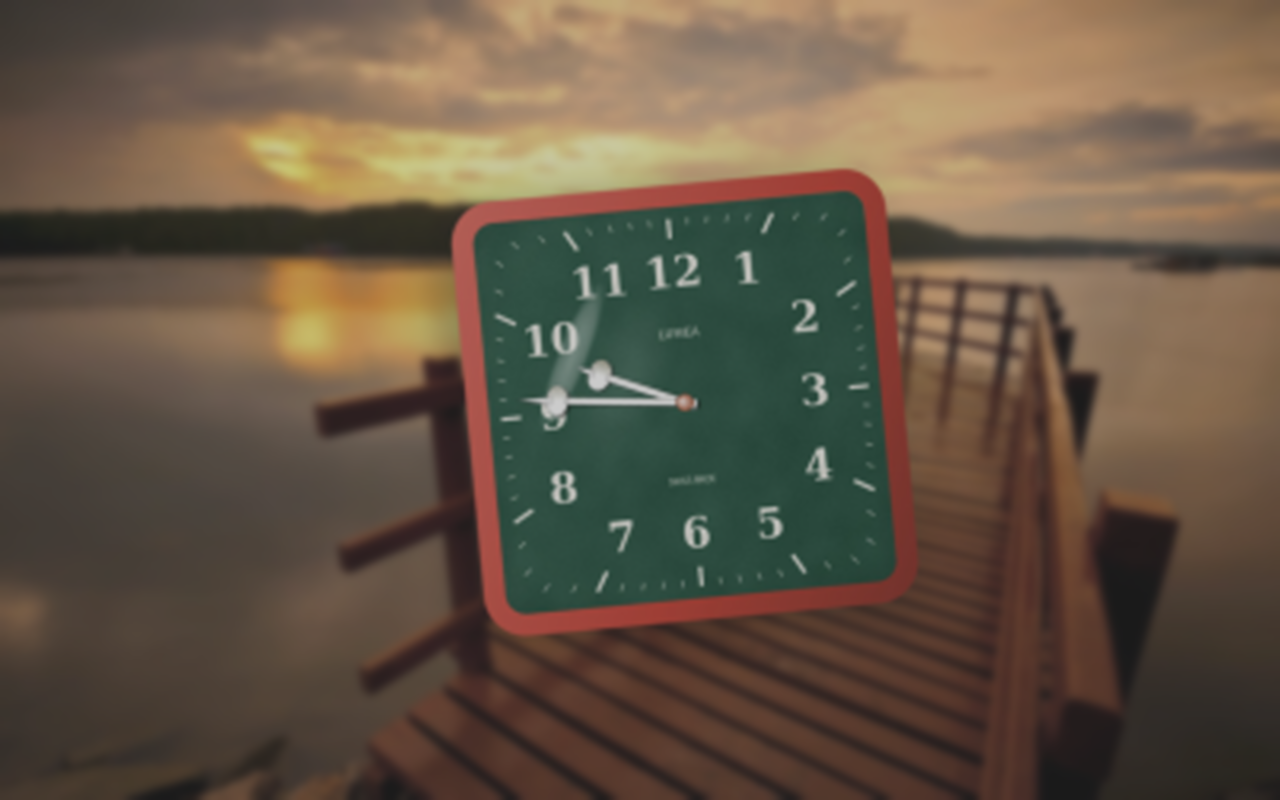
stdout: 9,46
